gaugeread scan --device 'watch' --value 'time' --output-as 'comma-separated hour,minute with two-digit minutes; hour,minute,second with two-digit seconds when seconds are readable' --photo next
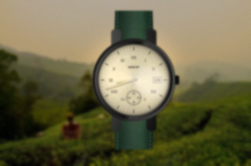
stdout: 8,42
